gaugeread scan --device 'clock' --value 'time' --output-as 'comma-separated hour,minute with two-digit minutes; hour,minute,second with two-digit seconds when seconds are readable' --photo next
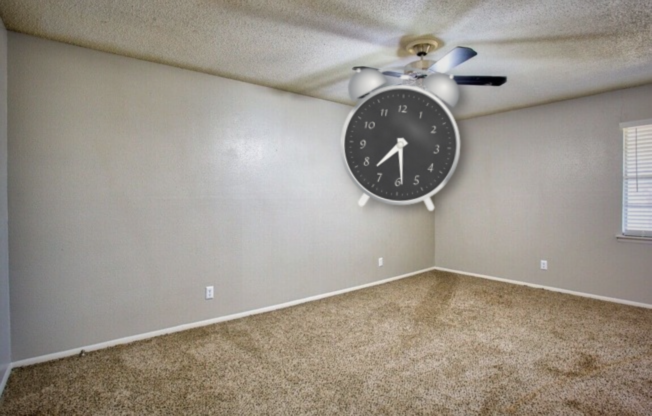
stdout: 7,29
